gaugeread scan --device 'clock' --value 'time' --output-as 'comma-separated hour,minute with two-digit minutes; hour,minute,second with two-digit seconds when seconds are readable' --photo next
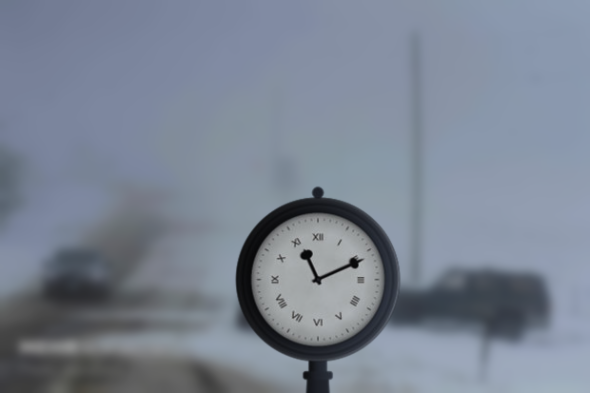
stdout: 11,11
